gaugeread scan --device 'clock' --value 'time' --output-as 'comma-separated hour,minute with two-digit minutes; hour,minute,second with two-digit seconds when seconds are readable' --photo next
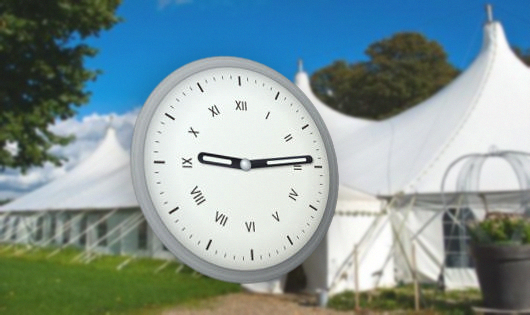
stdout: 9,14
